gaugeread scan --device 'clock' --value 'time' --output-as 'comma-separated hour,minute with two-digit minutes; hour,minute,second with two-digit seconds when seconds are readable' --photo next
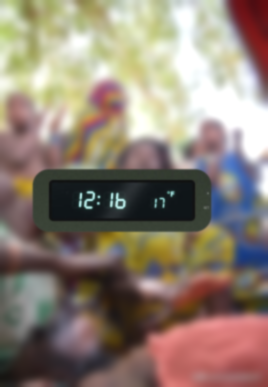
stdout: 12,16
